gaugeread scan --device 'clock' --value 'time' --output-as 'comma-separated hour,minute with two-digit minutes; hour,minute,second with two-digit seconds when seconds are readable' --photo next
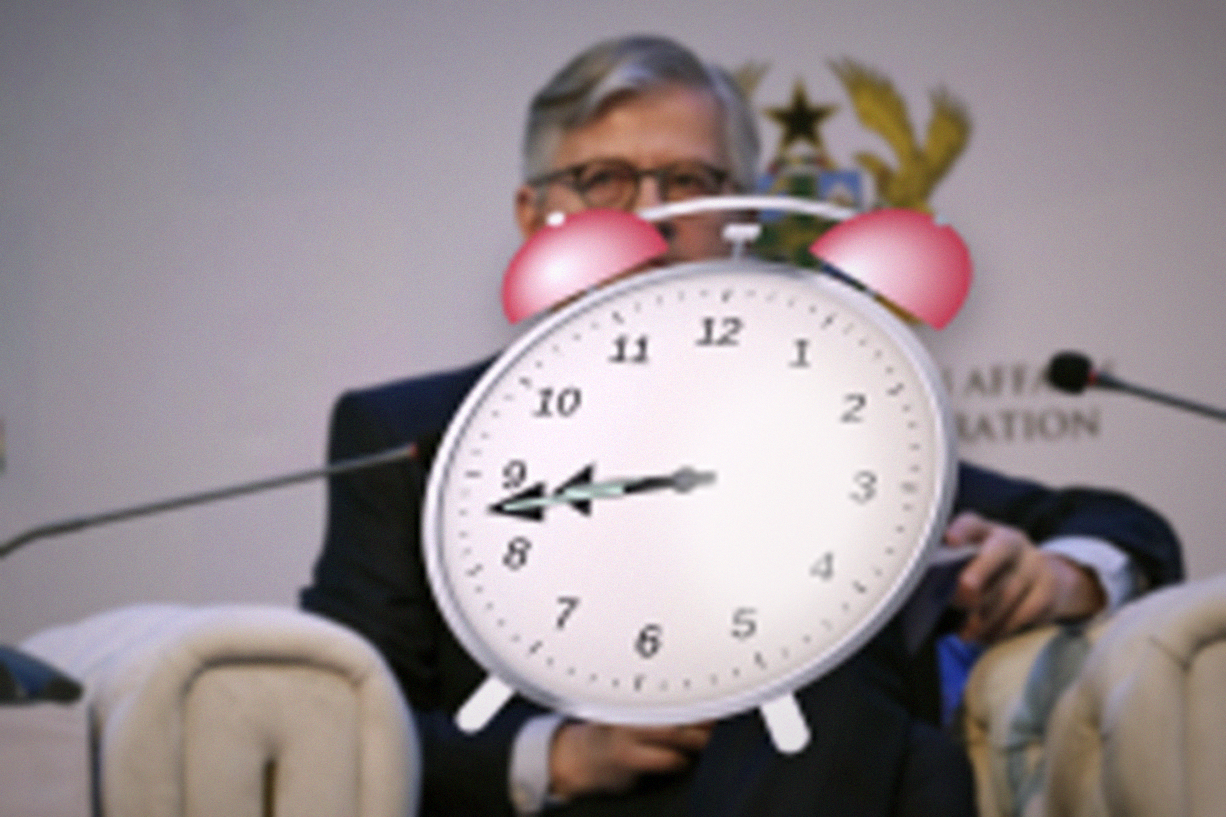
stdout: 8,43
